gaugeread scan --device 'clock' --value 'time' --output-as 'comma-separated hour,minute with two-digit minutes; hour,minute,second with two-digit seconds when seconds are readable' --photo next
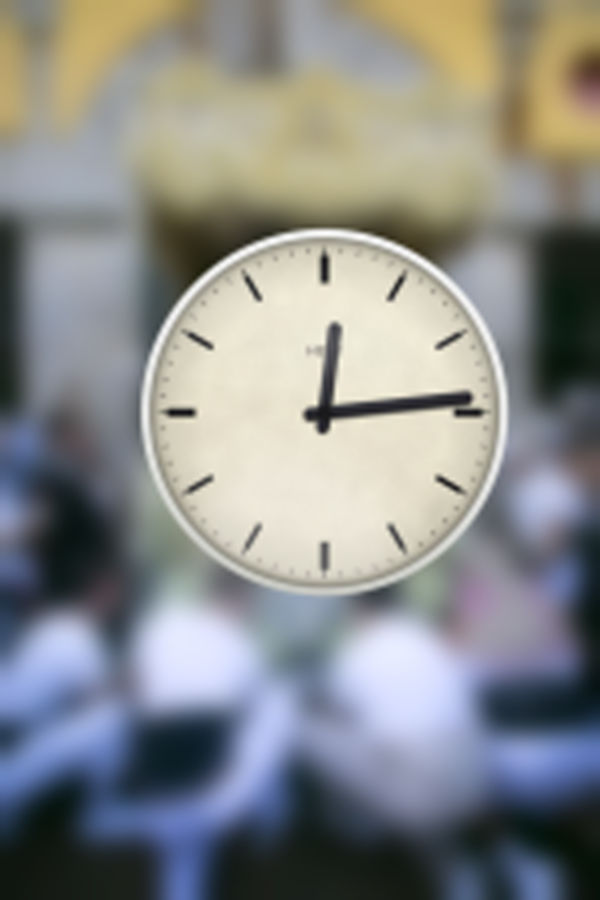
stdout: 12,14
